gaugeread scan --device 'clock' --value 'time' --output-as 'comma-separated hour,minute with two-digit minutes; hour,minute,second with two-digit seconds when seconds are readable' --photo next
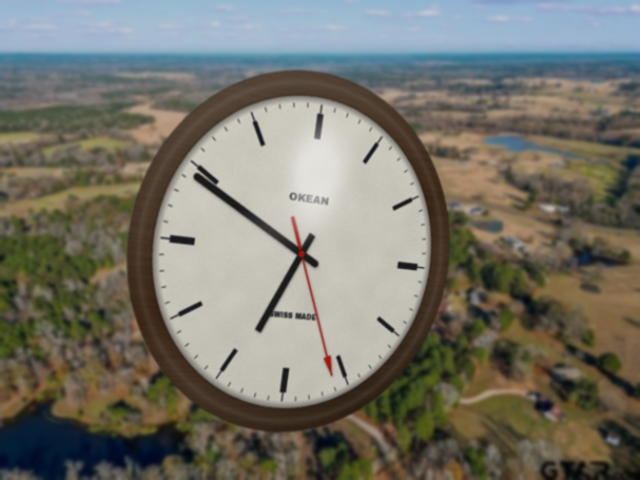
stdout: 6,49,26
